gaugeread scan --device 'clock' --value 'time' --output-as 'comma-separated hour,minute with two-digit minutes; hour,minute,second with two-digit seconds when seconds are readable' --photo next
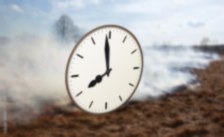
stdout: 7,59
